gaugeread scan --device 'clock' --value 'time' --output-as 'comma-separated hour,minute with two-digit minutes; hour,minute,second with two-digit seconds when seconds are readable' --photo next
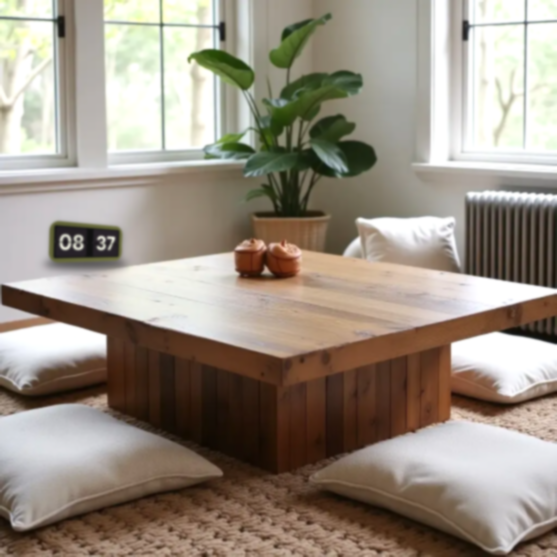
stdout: 8,37
